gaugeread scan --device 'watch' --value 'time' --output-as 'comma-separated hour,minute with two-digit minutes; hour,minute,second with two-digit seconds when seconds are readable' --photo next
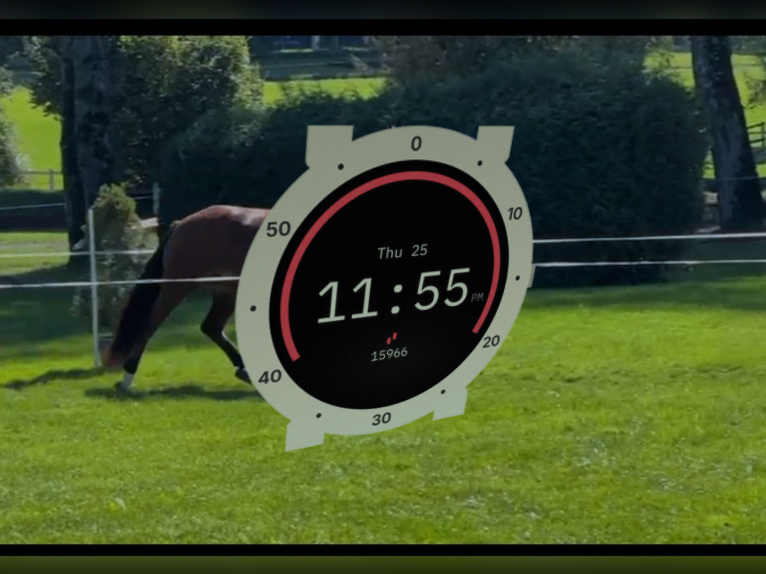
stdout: 11,55
